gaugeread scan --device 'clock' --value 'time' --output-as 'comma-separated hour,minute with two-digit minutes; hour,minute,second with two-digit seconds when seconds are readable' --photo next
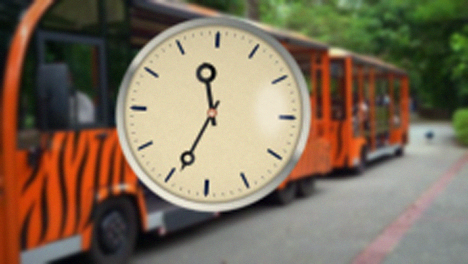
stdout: 11,34
